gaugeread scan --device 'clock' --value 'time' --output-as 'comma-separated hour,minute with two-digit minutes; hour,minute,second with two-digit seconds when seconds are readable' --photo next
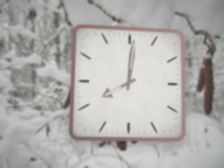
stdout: 8,01
